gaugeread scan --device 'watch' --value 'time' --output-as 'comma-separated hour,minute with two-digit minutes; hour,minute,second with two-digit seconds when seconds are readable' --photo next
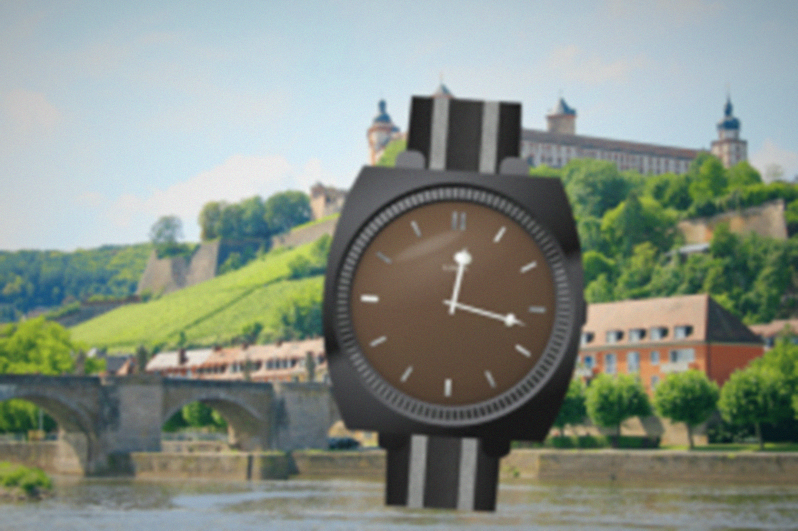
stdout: 12,17
